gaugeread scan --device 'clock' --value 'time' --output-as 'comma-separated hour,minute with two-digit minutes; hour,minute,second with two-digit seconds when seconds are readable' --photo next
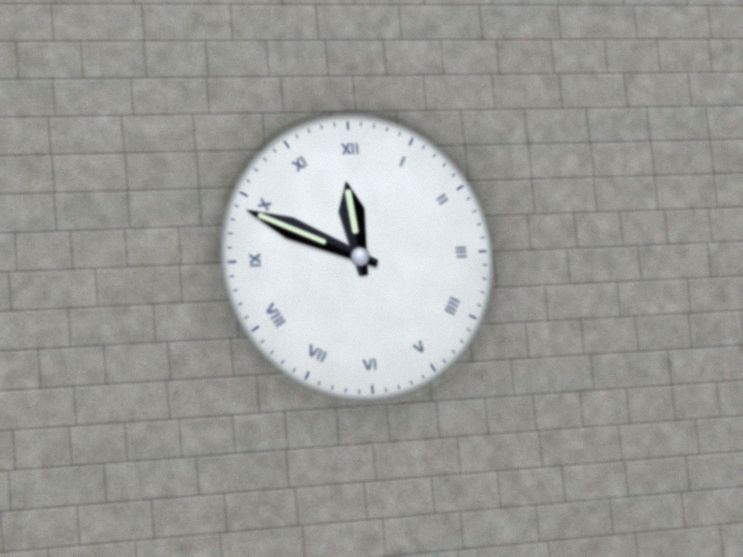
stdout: 11,49
